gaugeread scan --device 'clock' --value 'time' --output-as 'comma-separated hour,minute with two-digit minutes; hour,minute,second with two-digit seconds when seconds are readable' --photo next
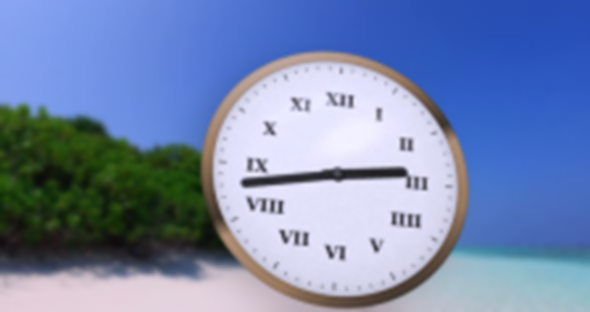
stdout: 2,43
